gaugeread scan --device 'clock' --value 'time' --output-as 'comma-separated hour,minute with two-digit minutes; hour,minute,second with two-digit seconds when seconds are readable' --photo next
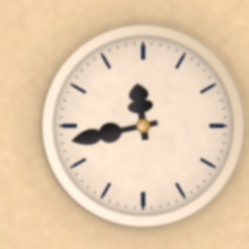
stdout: 11,43
